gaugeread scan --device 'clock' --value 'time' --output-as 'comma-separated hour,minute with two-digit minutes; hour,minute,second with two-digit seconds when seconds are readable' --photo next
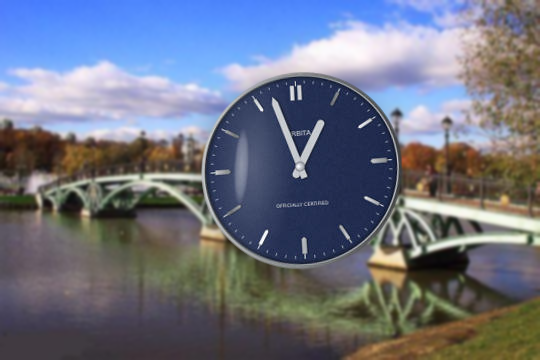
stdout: 12,57
